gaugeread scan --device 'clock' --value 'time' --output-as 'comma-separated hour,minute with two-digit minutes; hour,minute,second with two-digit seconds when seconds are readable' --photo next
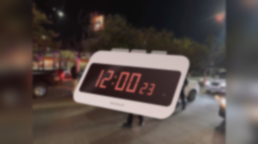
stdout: 12,00
